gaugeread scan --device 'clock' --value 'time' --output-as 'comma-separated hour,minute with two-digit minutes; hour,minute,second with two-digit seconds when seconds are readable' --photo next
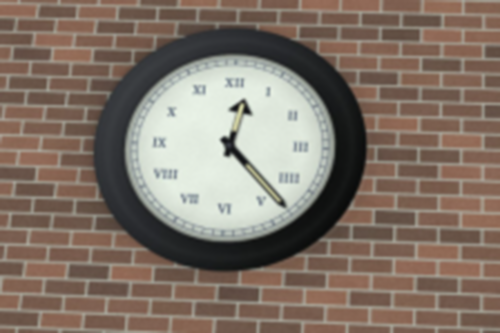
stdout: 12,23
